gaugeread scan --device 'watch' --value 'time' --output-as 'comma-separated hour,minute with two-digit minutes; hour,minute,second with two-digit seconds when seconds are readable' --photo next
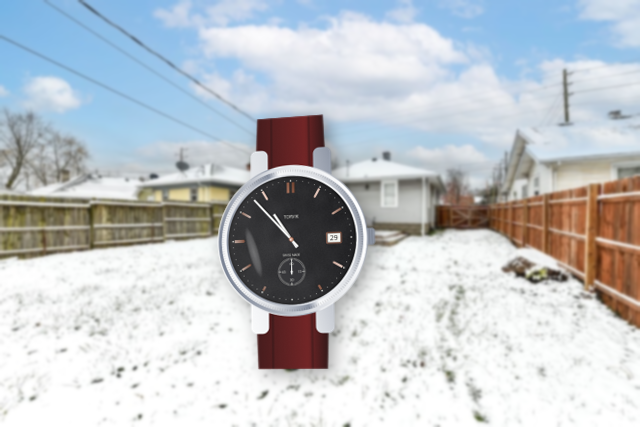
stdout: 10,53
